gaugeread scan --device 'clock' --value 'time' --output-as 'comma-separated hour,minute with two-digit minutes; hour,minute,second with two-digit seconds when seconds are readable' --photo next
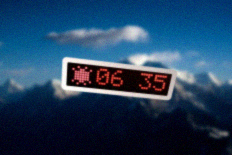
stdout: 6,35
